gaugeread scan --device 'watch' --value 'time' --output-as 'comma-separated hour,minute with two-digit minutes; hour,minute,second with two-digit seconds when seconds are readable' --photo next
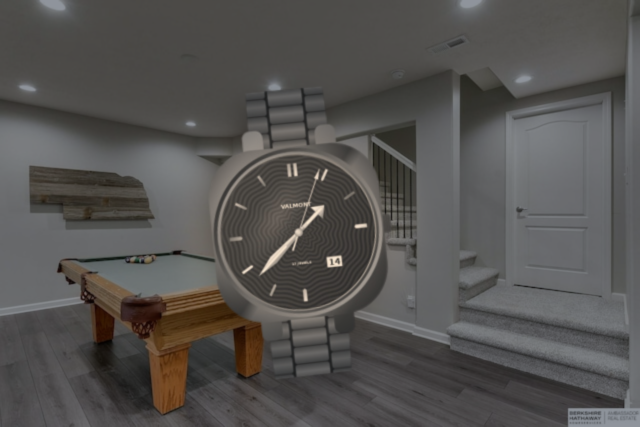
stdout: 1,38,04
